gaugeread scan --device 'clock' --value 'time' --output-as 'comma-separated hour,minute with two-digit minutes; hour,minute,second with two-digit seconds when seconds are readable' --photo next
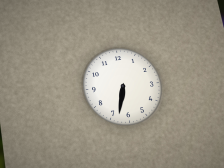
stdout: 6,33
